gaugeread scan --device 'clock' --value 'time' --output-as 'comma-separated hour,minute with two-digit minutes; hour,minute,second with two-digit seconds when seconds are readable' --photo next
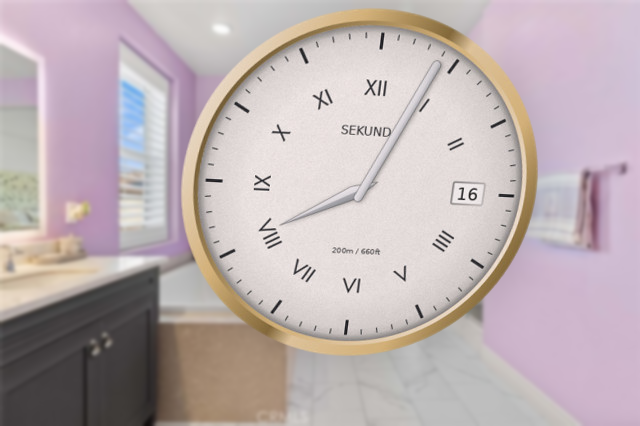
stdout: 8,04
